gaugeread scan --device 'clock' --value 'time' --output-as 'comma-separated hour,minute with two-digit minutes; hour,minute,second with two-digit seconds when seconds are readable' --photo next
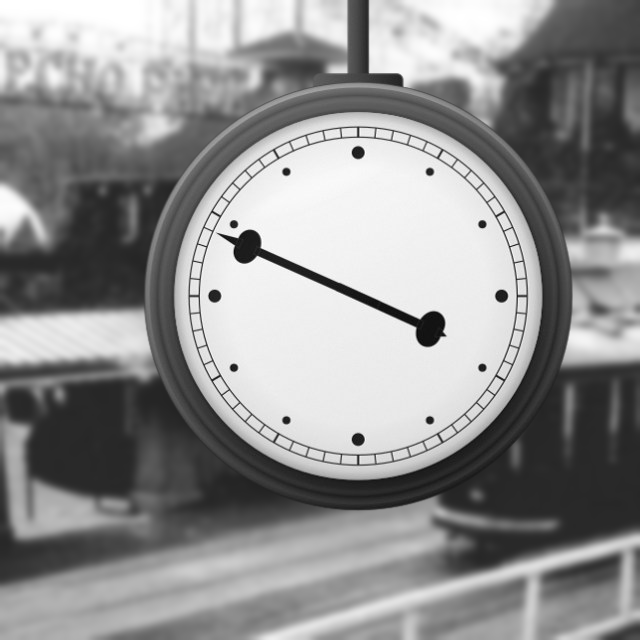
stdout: 3,49
